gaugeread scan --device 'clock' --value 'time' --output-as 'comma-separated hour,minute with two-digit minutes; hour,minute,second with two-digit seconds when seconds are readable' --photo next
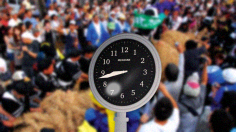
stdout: 8,43
